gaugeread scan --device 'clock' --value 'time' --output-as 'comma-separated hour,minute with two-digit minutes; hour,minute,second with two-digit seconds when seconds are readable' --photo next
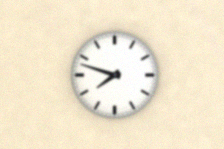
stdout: 7,48
